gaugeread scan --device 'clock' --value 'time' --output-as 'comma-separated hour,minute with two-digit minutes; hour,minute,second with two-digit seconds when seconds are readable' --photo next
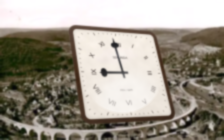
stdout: 8,59
